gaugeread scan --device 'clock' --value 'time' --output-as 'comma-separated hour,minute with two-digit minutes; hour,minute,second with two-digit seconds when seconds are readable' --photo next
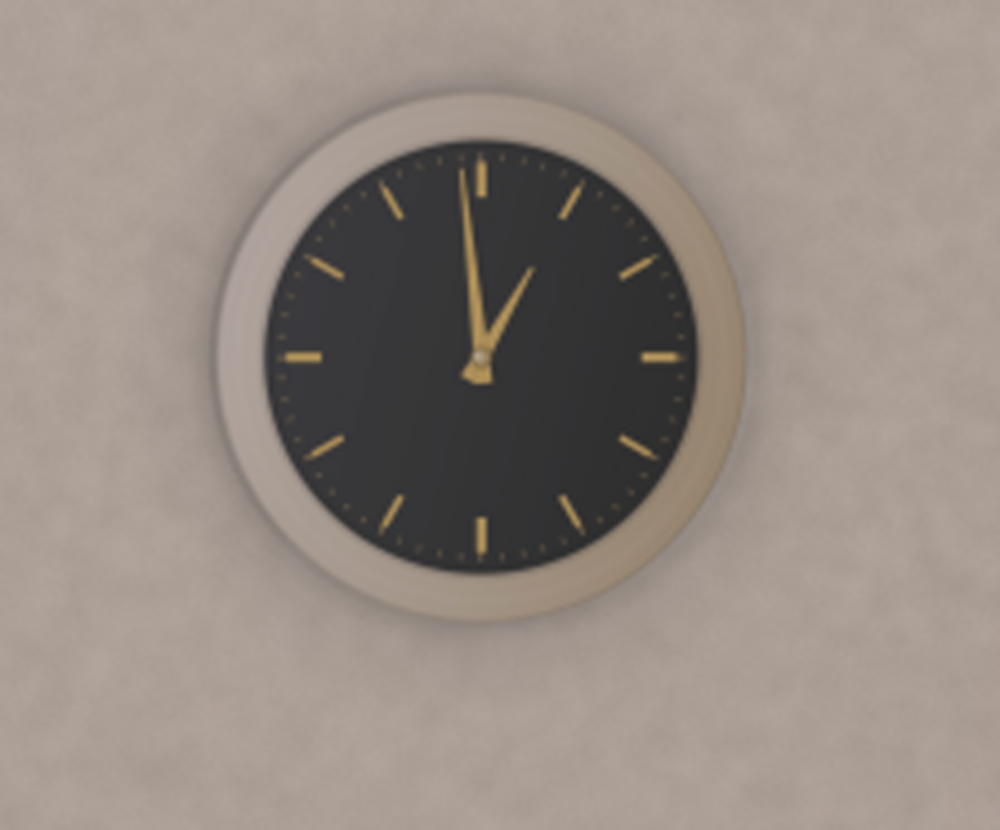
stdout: 12,59
